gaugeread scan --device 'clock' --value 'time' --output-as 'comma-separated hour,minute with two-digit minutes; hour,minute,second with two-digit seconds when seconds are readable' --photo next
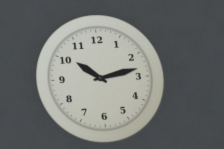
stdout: 10,13
